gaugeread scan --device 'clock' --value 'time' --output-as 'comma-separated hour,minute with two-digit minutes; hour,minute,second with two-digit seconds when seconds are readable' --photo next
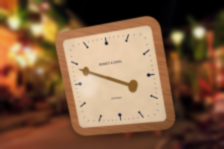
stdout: 3,49
